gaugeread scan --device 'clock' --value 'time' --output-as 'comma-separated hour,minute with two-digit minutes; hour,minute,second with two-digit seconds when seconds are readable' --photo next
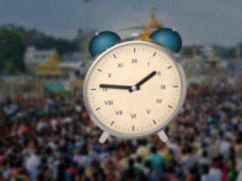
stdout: 1,46
